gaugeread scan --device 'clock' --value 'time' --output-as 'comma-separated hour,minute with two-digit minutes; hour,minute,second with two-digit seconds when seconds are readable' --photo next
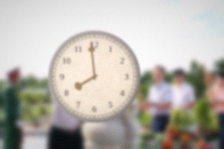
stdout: 7,59
